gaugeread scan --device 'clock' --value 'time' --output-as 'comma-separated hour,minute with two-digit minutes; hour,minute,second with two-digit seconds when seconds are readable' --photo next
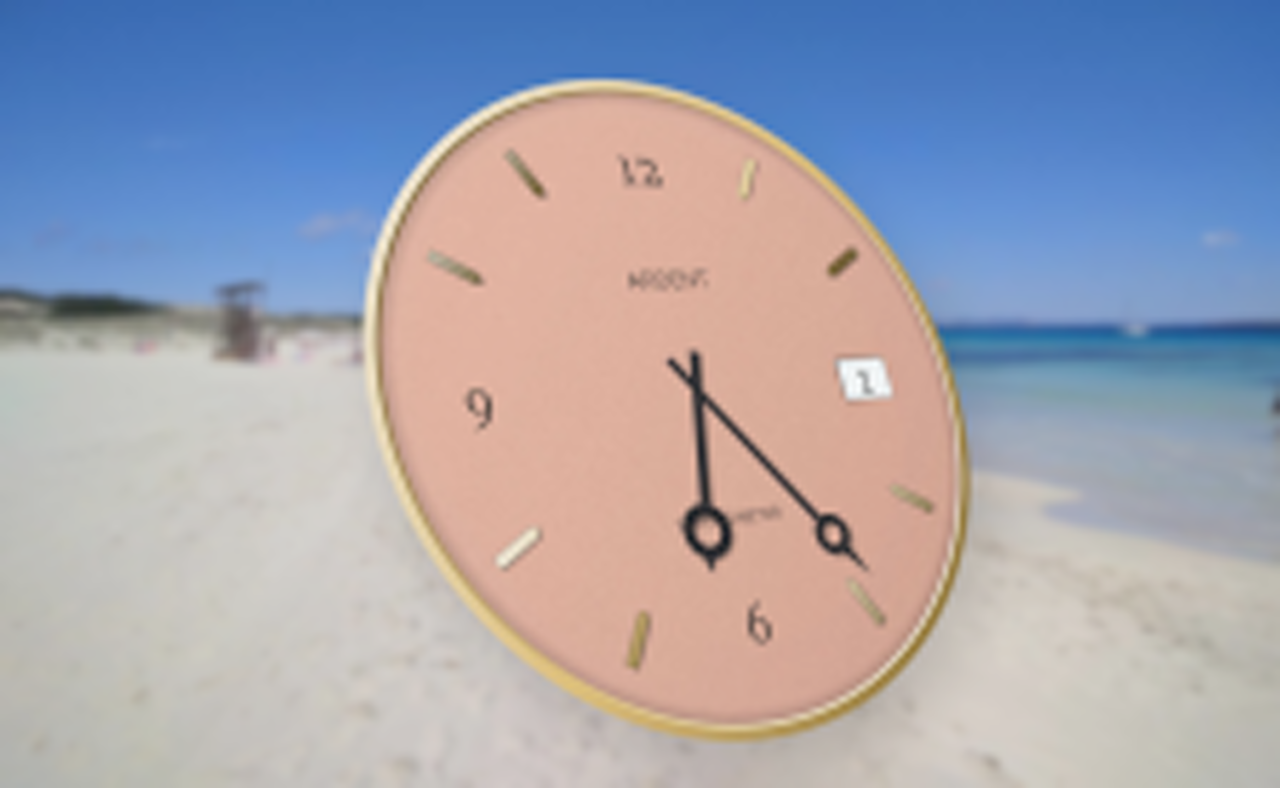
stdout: 6,24
